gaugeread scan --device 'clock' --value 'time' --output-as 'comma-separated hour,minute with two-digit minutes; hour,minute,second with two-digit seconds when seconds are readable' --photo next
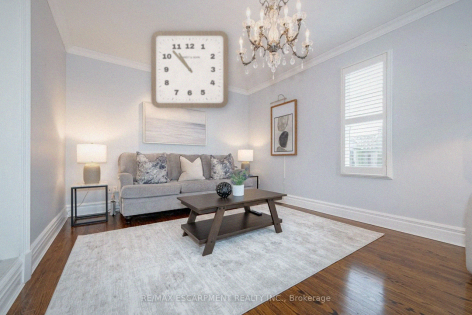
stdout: 10,53
